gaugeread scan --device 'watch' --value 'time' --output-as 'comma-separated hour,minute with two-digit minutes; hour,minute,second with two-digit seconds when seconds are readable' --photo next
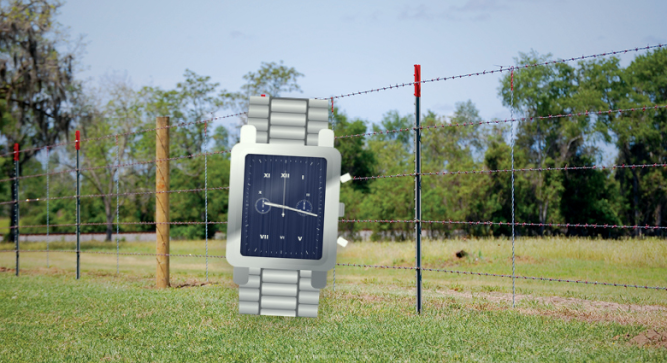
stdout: 9,17
